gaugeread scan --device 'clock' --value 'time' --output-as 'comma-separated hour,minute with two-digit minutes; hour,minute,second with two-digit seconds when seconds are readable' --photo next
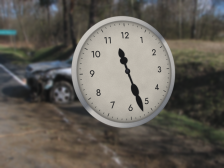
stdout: 11,27
